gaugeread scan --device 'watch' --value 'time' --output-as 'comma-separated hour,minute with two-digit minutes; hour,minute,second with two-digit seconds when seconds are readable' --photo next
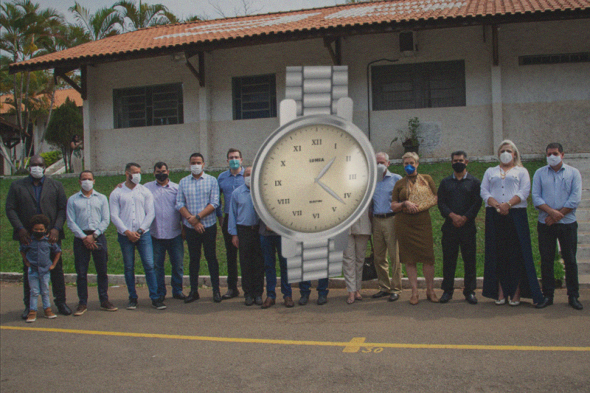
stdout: 1,22
